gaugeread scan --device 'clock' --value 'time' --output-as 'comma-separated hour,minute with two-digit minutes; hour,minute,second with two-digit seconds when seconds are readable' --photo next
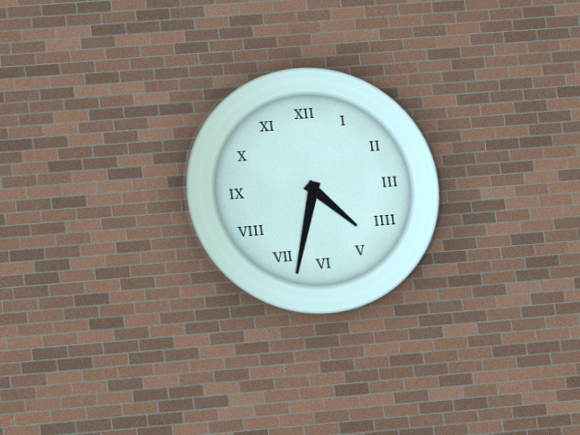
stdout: 4,33
